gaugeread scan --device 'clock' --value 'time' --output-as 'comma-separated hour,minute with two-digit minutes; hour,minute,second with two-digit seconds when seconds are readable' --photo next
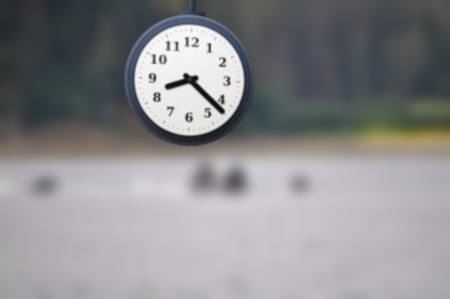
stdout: 8,22
